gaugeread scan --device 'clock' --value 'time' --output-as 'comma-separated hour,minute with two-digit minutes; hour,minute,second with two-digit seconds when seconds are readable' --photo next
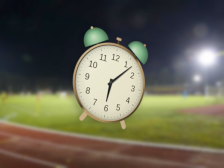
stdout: 6,07
